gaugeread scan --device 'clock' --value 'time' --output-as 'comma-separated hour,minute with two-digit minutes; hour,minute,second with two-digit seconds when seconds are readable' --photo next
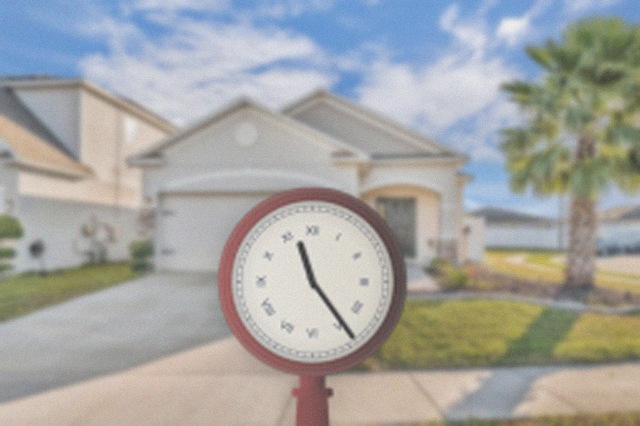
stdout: 11,24
